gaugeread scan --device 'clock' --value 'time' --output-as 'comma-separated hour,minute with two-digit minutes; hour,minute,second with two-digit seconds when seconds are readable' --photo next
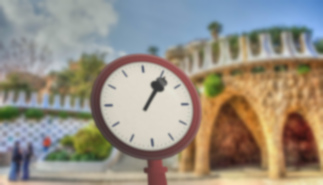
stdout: 1,06
